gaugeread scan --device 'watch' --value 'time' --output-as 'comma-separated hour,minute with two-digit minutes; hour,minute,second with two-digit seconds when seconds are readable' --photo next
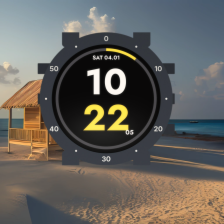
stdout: 10,22
